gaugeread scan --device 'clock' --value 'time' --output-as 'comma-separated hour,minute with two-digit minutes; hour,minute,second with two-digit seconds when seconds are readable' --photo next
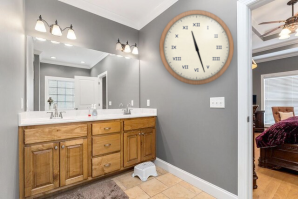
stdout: 11,27
